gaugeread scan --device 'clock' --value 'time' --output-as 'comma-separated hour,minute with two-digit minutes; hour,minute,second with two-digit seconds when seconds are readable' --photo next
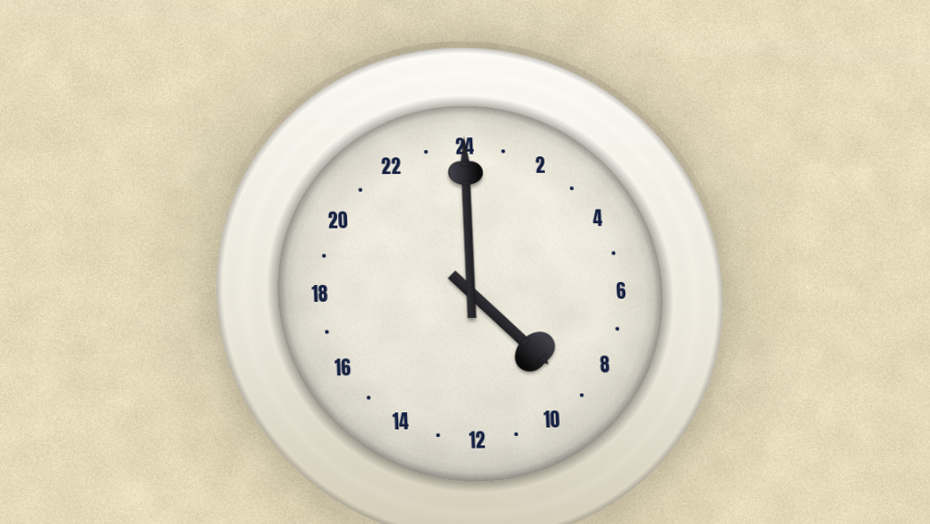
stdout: 9,00
